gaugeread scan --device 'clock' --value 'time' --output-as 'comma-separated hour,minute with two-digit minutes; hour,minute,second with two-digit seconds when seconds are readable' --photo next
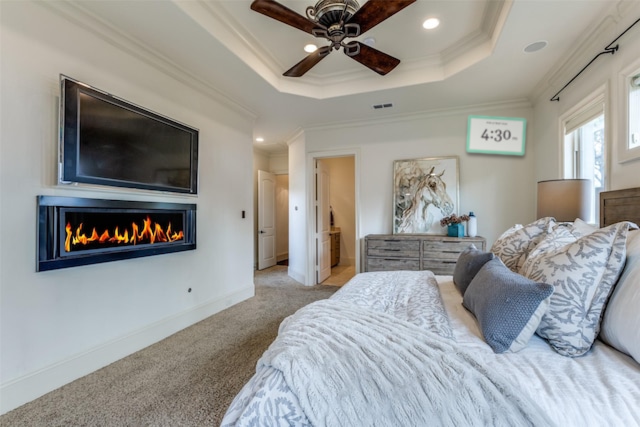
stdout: 4,30
